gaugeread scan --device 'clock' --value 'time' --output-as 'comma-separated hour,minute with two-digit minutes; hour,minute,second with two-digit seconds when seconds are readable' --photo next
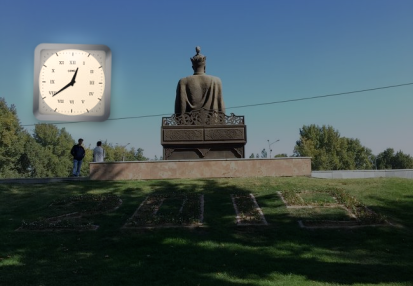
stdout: 12,39
